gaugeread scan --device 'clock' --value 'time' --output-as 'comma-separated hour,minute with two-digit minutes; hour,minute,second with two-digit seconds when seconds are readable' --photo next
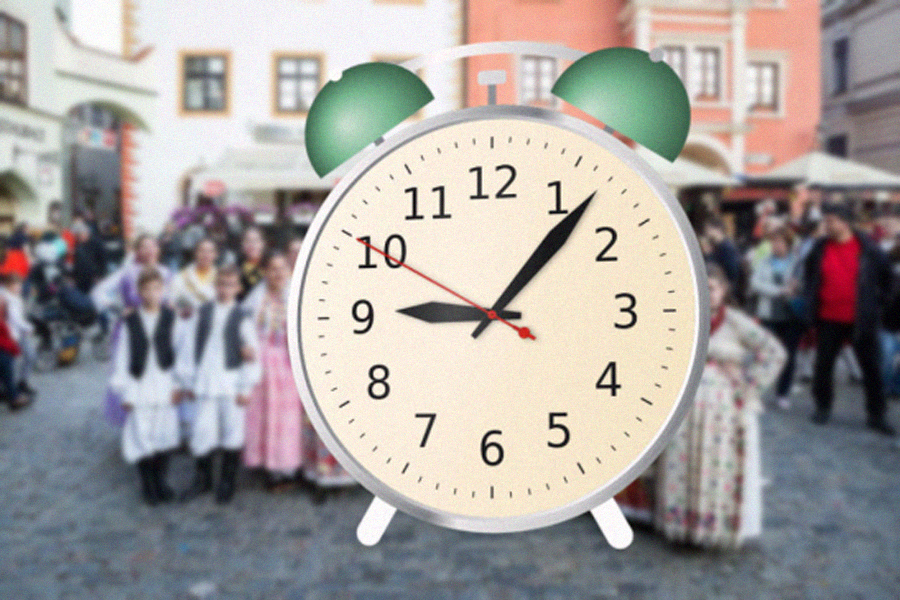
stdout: 9,06,50
